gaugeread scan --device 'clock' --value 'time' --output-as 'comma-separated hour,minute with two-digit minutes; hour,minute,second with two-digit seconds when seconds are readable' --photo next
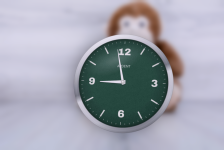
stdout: 8,58
